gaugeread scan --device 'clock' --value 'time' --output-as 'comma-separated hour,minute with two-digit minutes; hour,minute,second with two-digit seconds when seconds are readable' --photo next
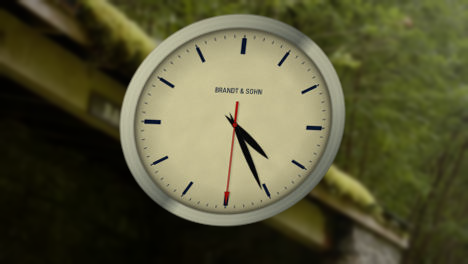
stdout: 4,25,30
